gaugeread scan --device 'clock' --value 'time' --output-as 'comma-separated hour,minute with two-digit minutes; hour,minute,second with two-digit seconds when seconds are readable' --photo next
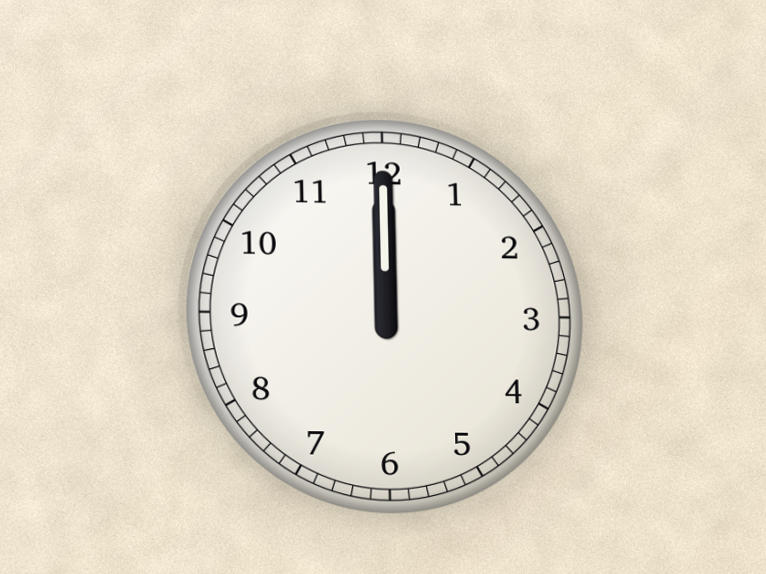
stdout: 12,00
